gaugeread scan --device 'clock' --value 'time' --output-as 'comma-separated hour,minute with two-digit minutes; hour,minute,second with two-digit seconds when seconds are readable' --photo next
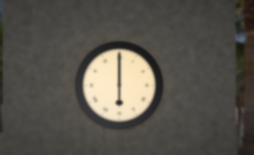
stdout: 6,00
